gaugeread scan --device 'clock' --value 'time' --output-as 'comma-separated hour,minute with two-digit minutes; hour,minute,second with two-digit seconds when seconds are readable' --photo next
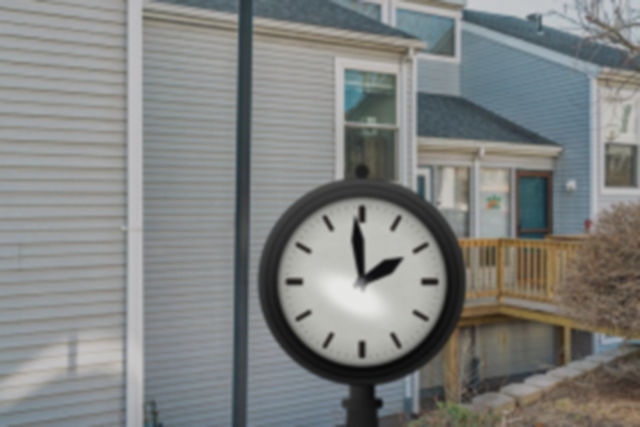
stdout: 1,59
